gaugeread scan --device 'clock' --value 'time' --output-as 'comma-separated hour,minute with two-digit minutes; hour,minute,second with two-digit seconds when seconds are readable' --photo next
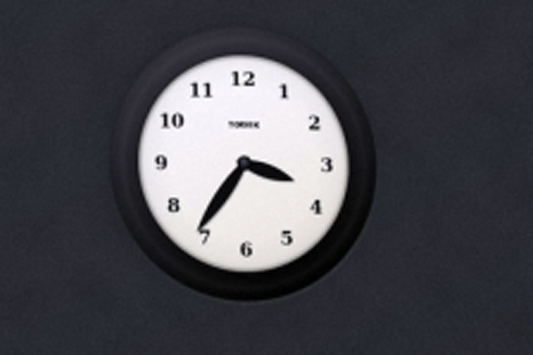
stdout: 3,36
